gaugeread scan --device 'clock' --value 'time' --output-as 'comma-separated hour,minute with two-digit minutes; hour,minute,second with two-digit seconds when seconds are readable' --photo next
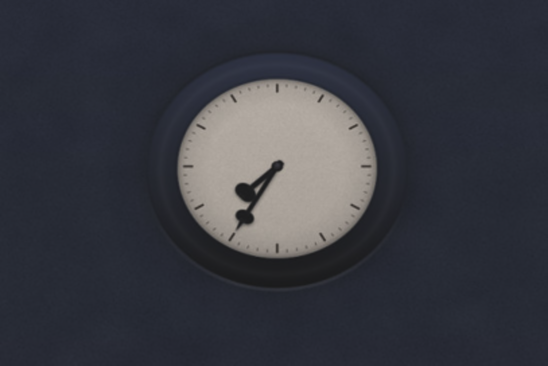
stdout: 7,35
